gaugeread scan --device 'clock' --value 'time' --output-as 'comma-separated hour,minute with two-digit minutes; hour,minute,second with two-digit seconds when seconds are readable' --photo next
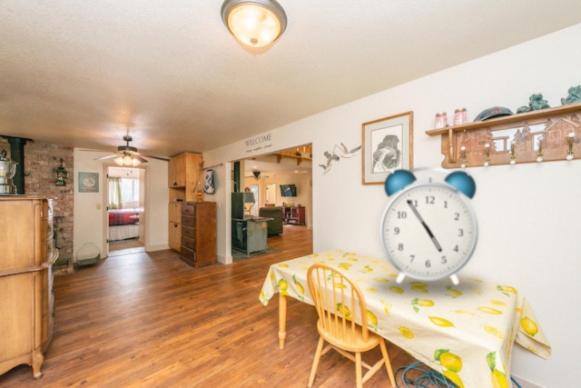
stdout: 4,54
